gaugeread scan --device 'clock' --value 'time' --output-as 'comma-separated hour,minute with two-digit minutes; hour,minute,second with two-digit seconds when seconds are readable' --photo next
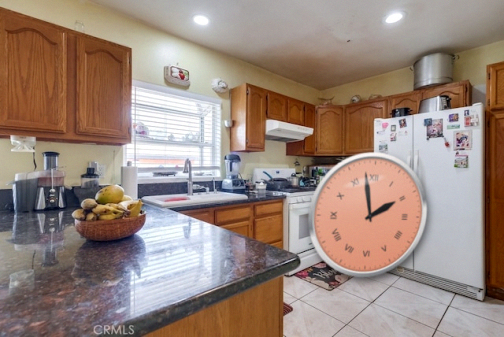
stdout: 1,58
